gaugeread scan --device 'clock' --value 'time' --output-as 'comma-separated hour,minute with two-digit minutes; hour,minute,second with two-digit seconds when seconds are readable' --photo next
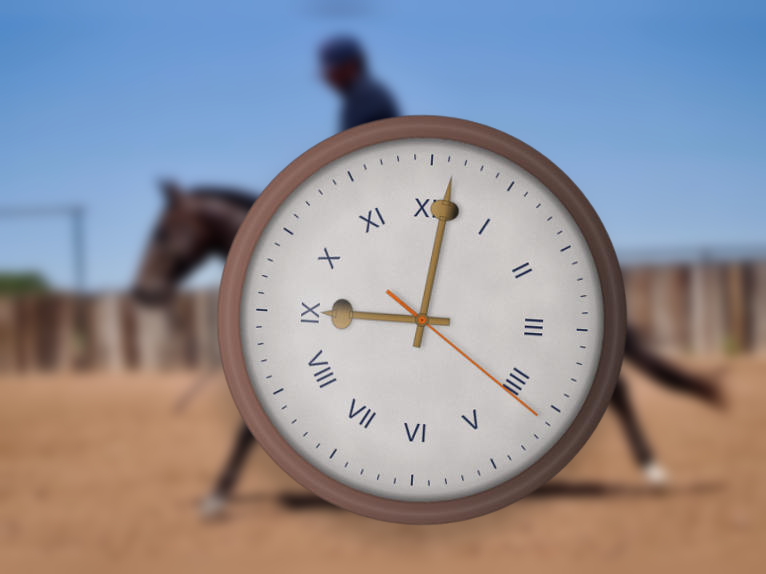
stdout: 9,01,21
